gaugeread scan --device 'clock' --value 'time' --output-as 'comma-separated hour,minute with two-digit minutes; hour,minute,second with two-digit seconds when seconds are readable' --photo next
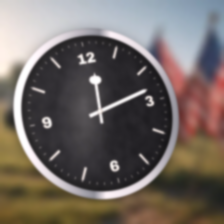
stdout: 12,13
